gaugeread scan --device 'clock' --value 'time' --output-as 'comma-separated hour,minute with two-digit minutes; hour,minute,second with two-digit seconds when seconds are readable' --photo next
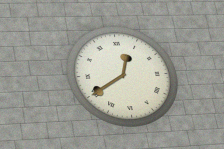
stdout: 12,40
